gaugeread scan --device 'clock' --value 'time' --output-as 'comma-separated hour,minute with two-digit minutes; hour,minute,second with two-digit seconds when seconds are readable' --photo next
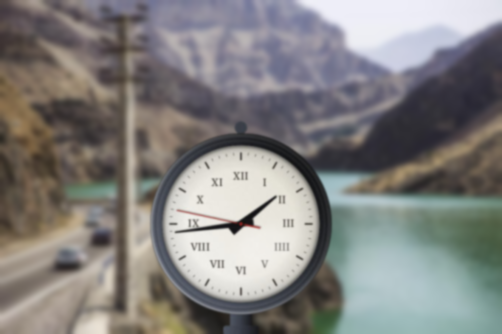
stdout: 1,43,47
